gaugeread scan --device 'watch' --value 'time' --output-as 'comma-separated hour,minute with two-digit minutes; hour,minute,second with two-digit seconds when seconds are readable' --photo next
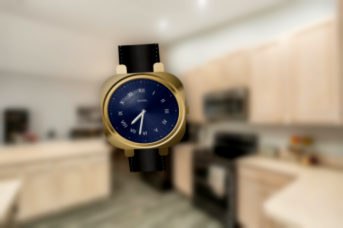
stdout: 7,32
